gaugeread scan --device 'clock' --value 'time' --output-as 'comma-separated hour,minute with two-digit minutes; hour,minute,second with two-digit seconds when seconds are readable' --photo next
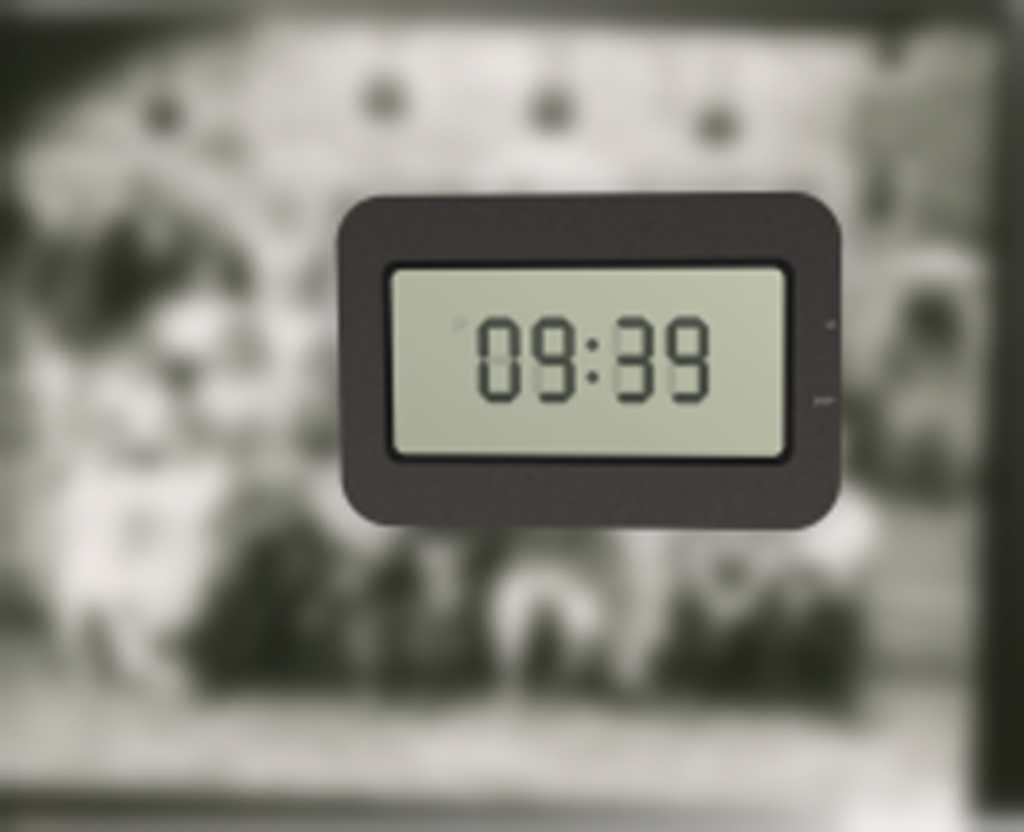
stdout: 9,39
